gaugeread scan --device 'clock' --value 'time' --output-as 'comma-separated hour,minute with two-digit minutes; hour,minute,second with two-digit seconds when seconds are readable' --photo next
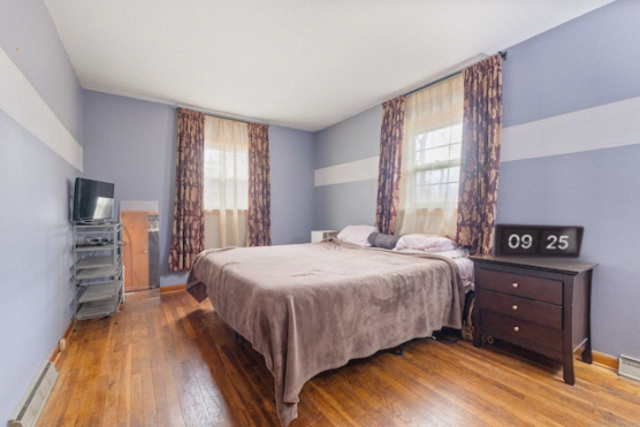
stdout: 9,25
